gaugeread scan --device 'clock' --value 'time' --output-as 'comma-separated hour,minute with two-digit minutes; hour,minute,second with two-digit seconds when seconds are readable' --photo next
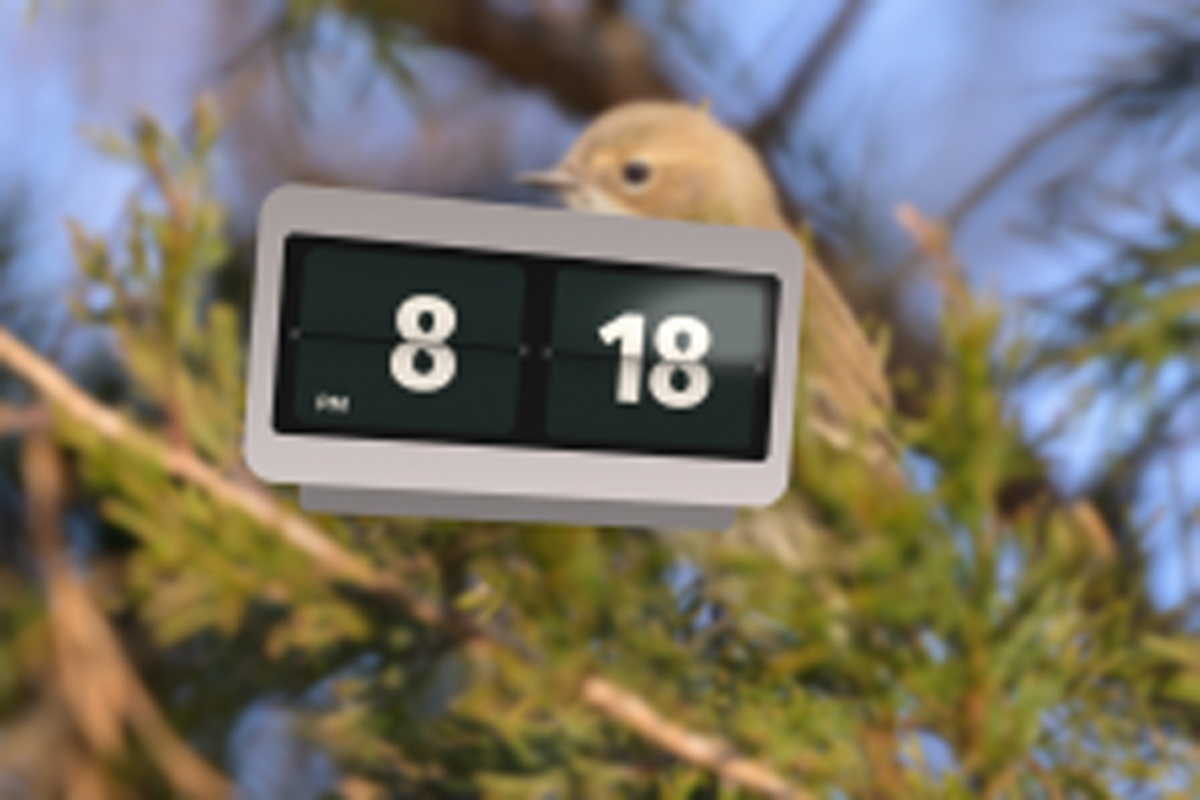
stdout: 8,18
